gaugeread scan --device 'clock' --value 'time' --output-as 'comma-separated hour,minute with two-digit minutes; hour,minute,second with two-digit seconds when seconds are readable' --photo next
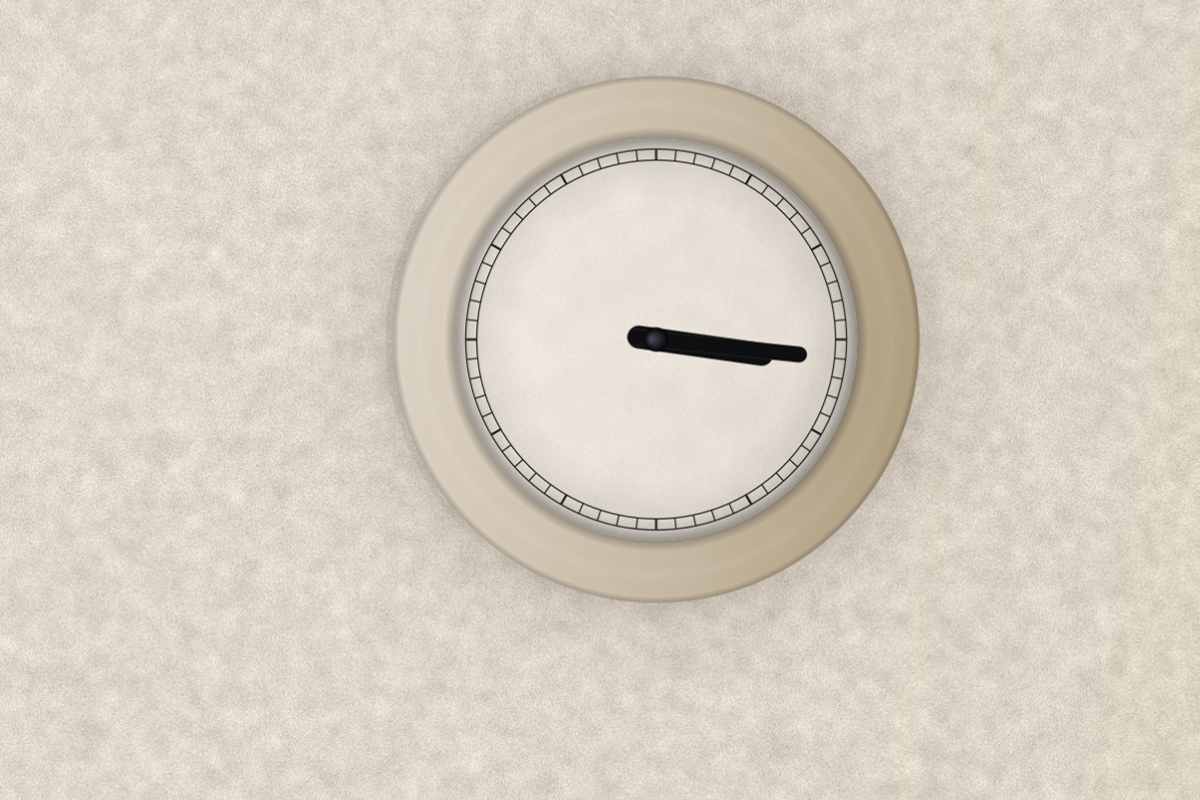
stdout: 3,16
